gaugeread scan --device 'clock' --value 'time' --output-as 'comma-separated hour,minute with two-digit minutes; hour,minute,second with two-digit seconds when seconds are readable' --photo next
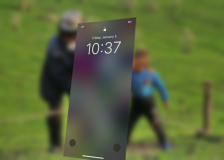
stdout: 10,37
